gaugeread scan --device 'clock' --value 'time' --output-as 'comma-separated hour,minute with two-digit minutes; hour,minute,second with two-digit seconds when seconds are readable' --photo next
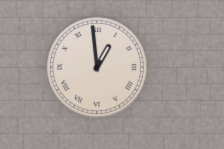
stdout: 12,59
